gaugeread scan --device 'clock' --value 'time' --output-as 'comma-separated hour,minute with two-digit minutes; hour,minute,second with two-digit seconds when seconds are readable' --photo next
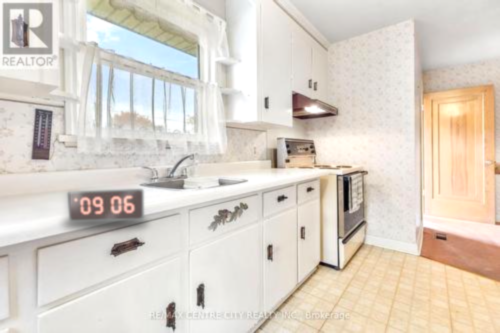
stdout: 9,06
